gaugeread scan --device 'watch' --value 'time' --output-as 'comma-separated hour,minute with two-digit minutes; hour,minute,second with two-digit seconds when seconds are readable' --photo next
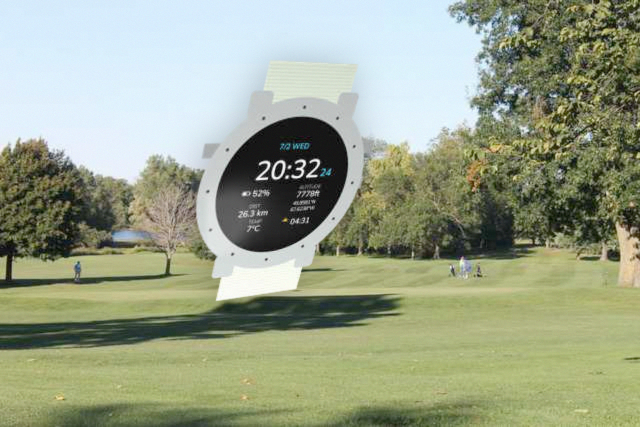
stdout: 20,32,24
